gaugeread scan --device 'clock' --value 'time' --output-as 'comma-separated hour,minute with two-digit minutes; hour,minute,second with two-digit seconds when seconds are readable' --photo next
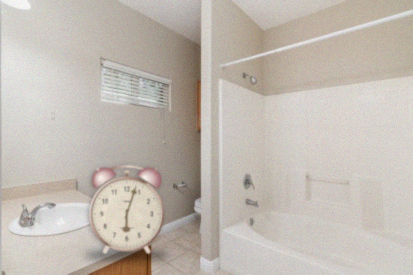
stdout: 6,03
